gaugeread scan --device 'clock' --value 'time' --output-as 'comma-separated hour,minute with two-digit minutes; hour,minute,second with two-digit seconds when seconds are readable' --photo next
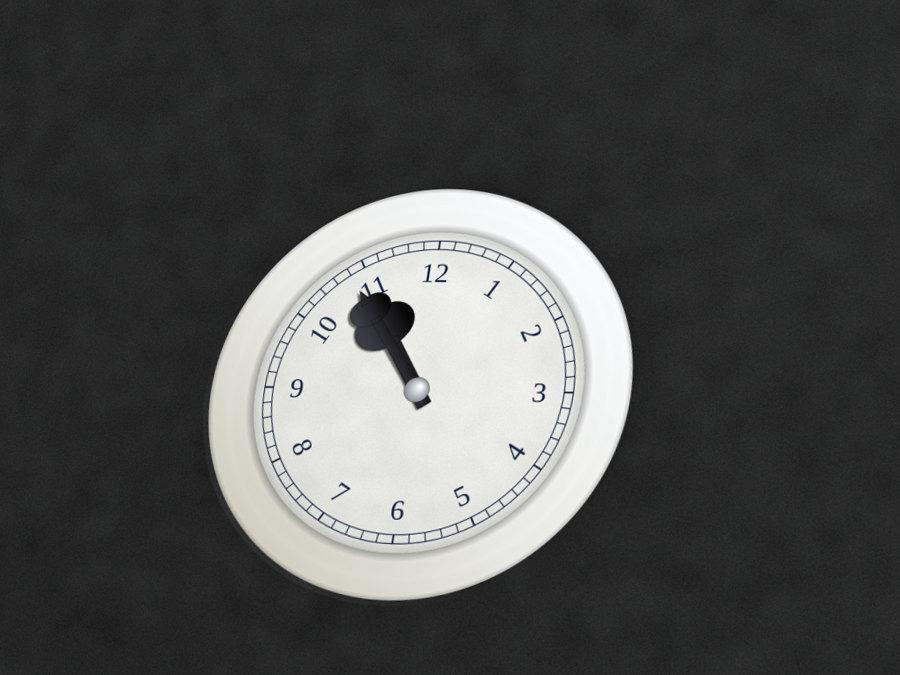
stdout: 10,54
